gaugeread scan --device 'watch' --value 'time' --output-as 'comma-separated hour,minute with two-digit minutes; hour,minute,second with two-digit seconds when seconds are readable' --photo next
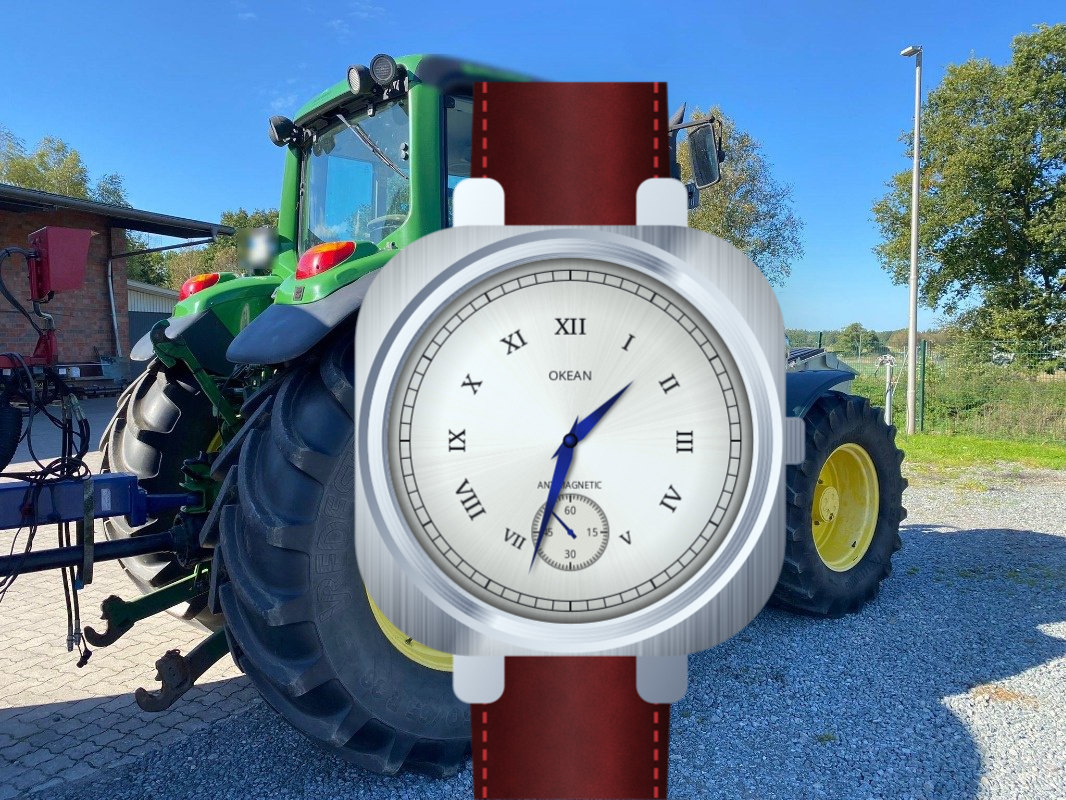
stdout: 1,32,53
